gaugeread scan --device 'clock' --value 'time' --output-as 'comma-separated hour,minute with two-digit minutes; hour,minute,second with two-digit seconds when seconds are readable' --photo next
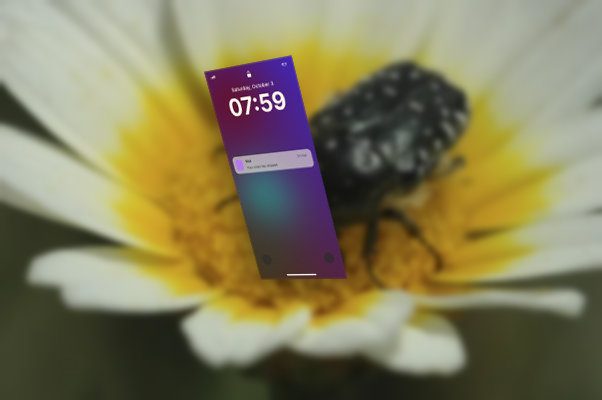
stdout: 7,59
